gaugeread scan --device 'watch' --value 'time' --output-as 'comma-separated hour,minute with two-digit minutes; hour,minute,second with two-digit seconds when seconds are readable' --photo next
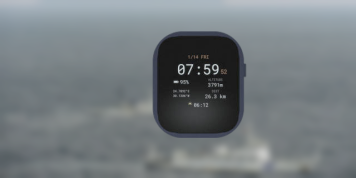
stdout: 7,59
